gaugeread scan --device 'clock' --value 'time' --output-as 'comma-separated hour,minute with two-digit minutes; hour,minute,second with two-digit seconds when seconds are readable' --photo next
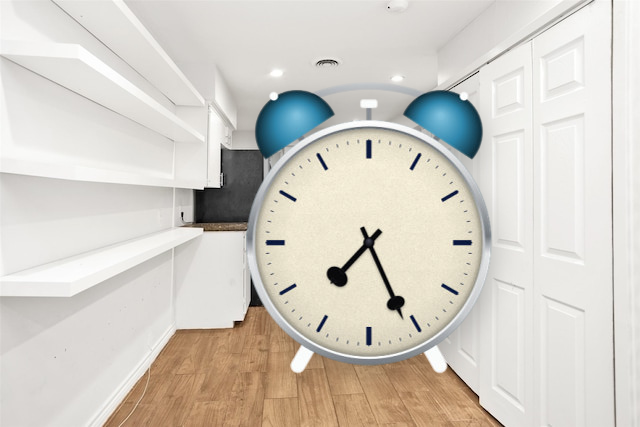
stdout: 7,26
